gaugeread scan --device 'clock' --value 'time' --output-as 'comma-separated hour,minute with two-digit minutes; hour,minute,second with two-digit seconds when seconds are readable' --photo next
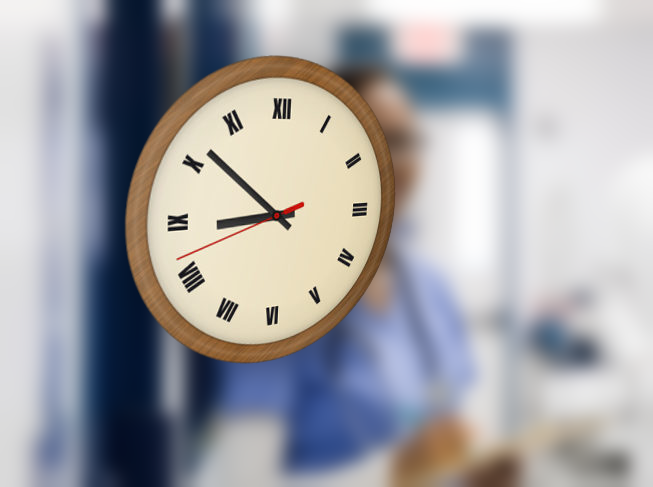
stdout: 8,51,42
